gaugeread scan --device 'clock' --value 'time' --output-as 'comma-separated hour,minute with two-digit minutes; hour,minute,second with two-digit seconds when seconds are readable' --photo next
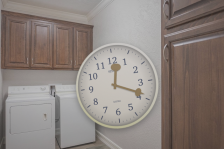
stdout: 12,19
